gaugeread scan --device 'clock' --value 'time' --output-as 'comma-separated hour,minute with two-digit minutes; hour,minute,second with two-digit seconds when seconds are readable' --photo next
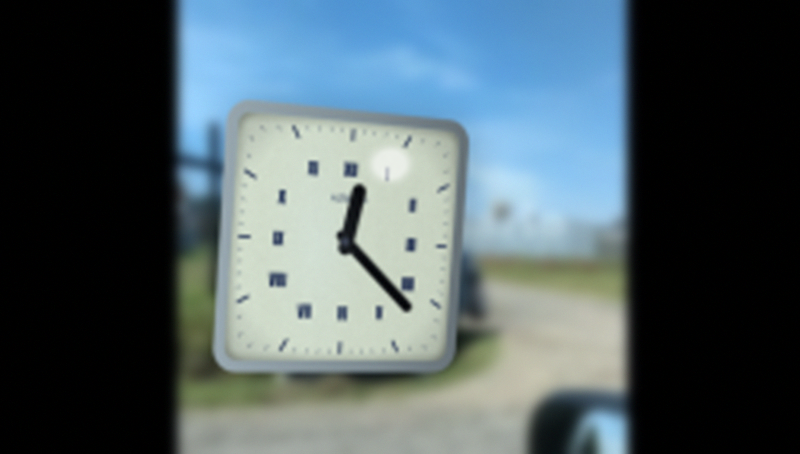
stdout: 12,22
